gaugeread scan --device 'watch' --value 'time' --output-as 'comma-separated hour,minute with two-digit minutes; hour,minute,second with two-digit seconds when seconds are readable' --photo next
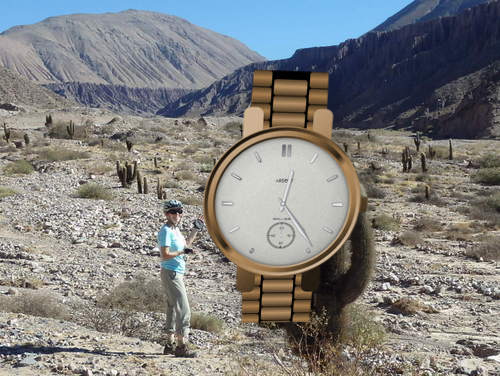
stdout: 12,24
